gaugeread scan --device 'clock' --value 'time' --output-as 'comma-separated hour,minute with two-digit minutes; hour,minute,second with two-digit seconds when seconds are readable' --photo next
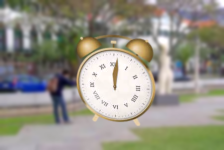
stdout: 12,01
